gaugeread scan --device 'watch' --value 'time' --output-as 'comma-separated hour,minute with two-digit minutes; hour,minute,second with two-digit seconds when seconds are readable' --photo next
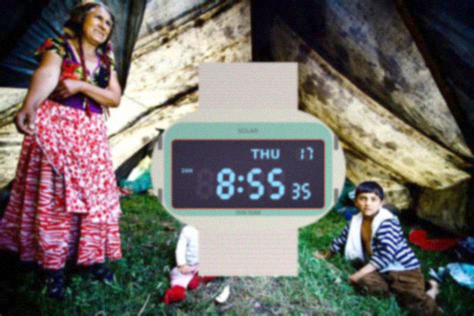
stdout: 8,55,35
